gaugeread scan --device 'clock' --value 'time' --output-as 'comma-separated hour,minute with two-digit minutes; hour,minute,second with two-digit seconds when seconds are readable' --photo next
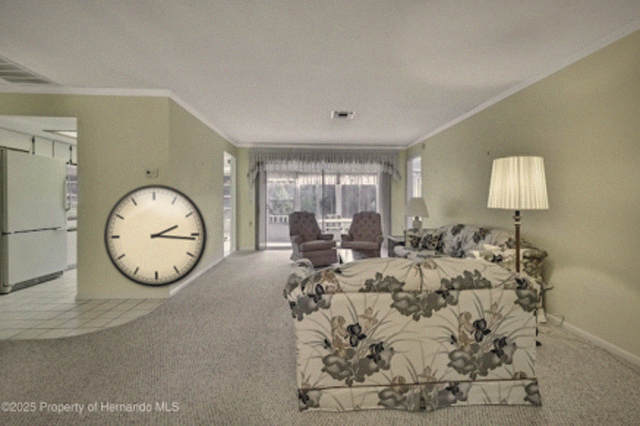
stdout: 2,16
